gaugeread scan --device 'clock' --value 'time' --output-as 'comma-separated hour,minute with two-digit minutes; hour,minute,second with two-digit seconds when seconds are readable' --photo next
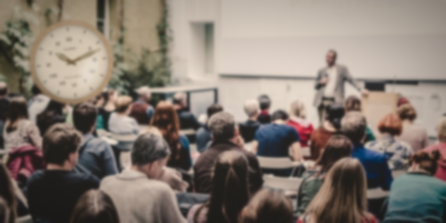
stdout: 10,12
